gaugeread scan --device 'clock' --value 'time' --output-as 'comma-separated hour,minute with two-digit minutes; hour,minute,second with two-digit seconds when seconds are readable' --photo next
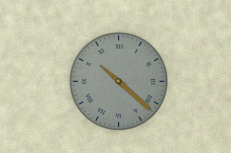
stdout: 10,22
